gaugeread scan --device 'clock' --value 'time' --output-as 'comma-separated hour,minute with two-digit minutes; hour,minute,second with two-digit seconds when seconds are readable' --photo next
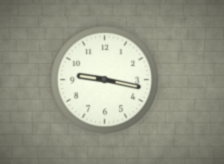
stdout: 9,17
